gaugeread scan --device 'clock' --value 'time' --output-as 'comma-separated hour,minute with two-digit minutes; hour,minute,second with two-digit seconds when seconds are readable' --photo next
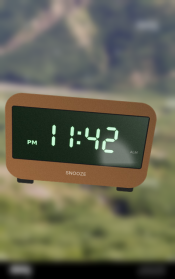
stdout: 11,42
